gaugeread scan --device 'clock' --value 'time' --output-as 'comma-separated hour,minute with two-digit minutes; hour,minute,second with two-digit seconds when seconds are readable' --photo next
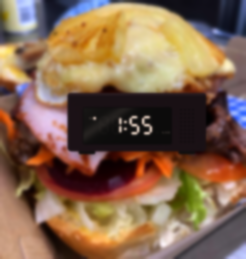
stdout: 1,55
